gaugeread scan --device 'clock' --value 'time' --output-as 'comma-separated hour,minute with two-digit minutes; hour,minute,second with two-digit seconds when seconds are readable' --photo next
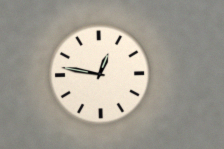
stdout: 12,47
